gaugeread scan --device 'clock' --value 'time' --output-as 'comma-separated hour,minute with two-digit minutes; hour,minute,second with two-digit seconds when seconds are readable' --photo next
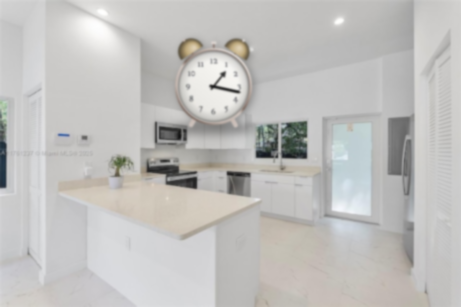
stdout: 1,17
